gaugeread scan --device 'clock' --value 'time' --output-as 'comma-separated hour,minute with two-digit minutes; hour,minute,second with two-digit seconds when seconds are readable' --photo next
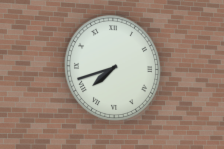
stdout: 7,42
